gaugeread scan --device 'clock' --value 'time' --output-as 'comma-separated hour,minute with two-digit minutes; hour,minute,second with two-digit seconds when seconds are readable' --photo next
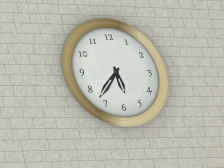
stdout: 5,37
